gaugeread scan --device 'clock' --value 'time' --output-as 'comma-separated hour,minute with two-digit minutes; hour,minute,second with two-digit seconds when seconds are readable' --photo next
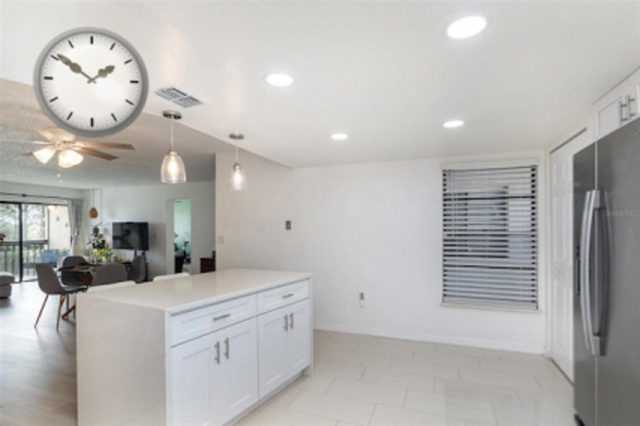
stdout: 1,51
